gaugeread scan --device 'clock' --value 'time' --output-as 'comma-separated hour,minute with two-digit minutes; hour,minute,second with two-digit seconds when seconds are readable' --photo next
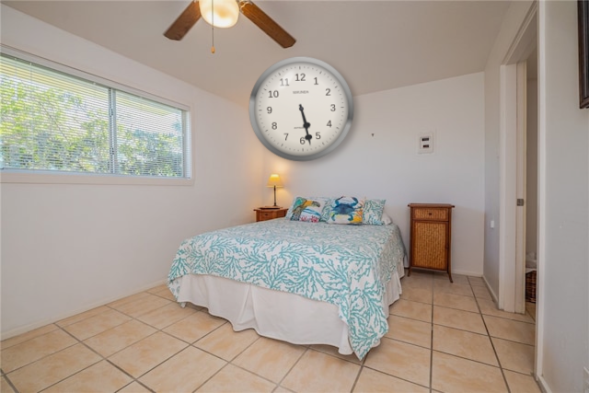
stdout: 5,28
